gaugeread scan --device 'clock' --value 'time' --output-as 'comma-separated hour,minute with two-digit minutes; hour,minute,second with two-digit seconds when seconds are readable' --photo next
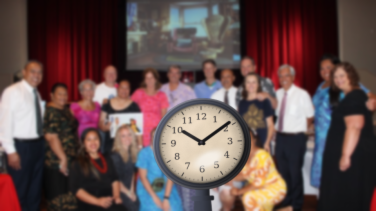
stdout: 10,09
